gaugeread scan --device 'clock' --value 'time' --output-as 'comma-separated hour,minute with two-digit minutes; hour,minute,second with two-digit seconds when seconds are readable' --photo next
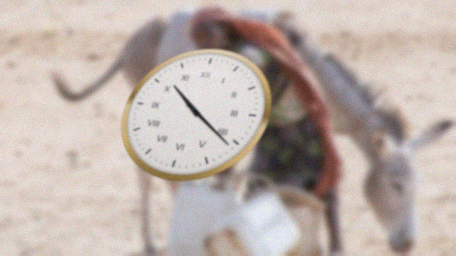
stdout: 10,21
